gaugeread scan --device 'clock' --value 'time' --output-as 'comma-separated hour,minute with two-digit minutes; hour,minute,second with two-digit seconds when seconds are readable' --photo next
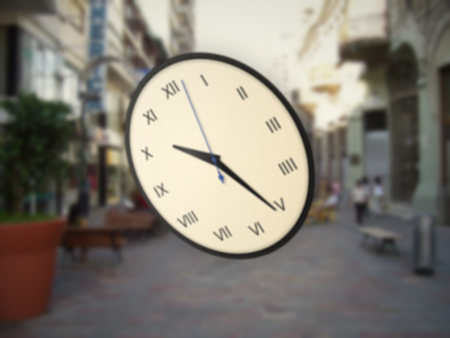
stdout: 10,26,02
